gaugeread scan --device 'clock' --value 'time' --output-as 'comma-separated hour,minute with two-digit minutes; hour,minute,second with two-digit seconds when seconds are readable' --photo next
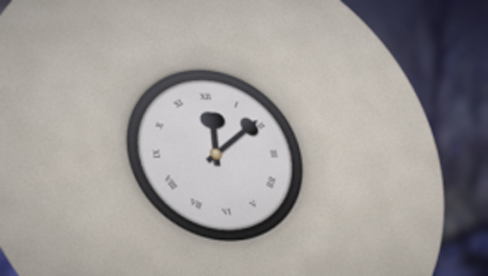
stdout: 12,09
